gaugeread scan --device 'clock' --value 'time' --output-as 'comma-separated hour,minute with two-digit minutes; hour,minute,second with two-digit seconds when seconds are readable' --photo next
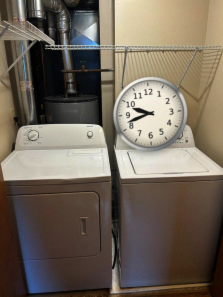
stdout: 9,42
